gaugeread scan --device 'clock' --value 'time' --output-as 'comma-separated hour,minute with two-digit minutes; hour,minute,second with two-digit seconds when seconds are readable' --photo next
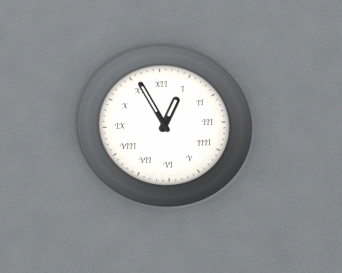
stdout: 12,56
